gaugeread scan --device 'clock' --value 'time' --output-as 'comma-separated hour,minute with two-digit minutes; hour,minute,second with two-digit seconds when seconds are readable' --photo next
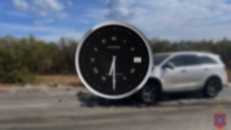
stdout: 6,30
